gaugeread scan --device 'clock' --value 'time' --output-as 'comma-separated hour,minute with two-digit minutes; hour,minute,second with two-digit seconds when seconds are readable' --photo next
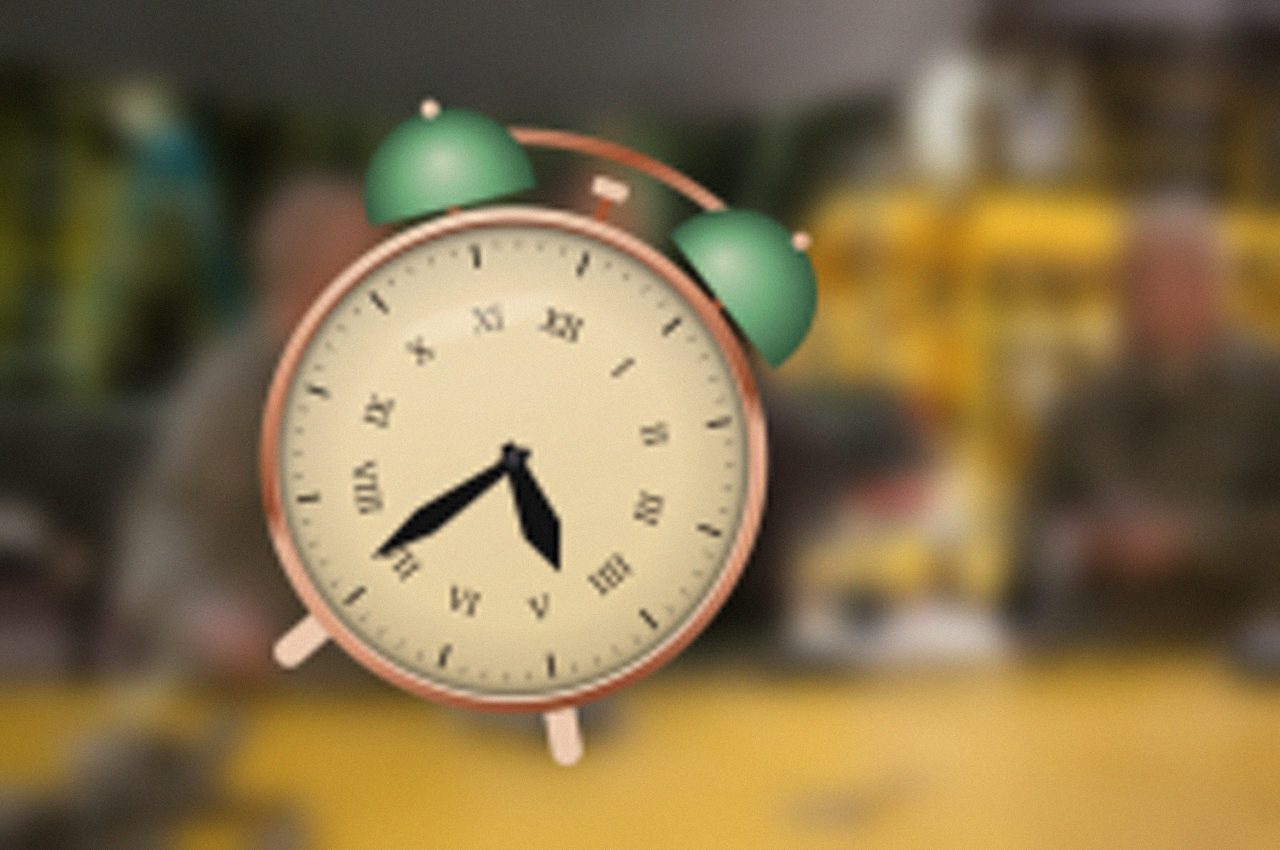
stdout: 4,36
